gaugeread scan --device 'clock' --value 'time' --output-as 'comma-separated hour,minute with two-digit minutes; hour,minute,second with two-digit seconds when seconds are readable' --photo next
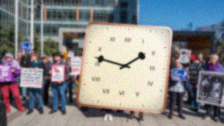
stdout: 1,47
